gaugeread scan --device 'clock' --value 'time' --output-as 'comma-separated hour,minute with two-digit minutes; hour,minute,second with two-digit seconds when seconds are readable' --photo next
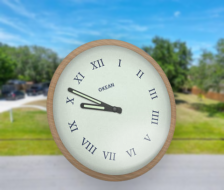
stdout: 9,52
